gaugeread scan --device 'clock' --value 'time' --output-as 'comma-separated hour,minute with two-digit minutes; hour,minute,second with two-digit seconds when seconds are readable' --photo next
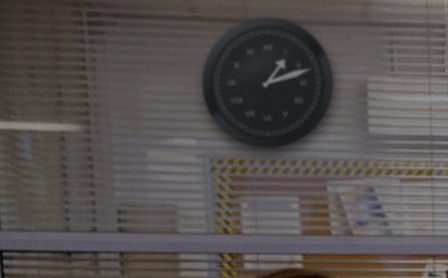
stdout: 1,12
